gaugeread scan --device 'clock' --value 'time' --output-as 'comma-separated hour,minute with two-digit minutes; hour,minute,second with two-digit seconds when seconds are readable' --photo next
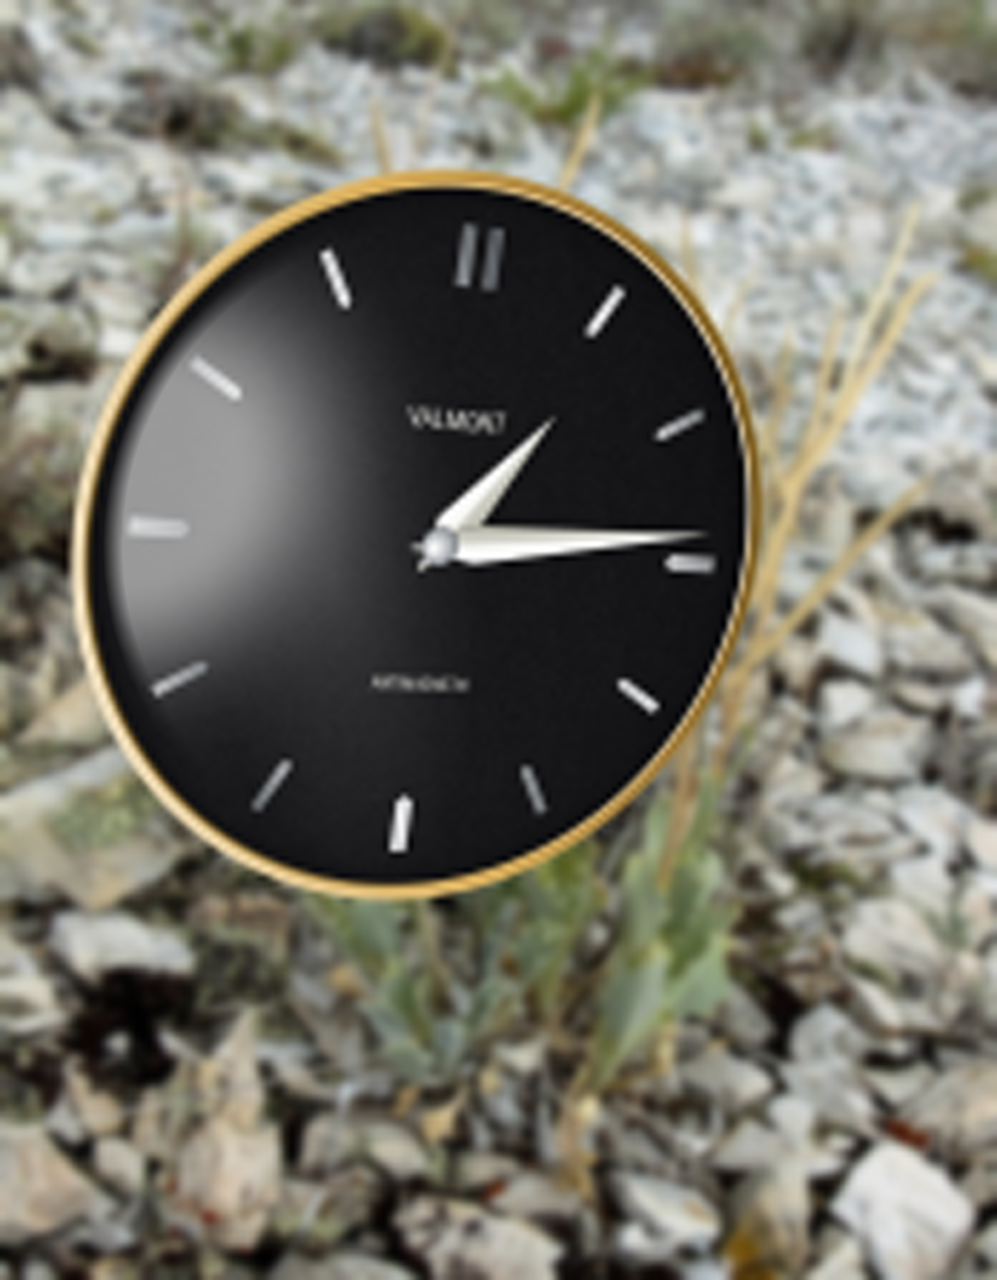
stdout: 1,14
